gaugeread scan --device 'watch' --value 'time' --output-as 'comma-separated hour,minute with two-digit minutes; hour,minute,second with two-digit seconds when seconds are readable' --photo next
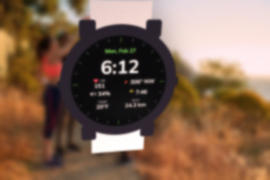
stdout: 6,12
